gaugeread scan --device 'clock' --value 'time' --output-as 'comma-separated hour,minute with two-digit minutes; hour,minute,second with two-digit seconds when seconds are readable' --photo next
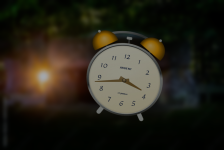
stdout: 3,43
